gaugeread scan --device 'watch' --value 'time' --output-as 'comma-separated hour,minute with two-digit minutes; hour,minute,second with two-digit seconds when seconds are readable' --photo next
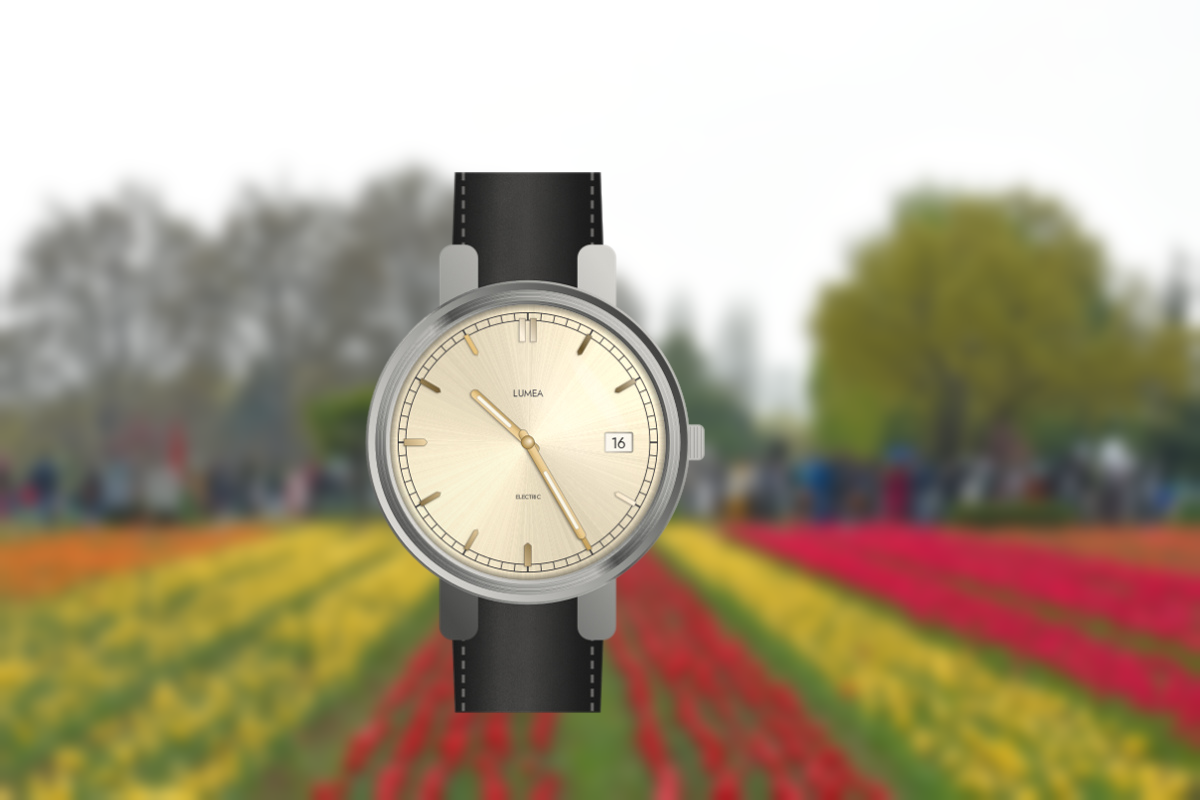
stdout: 10,25
